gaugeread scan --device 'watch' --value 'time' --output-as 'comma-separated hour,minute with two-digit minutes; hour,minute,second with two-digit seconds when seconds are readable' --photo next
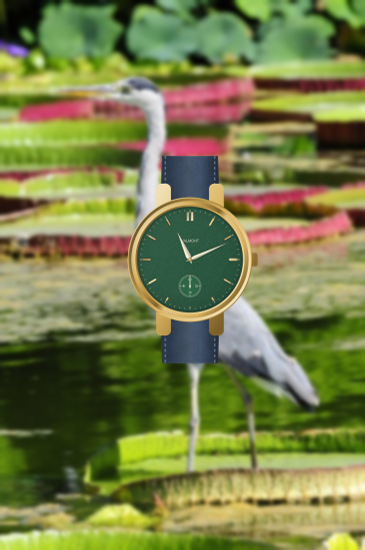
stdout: 11,11
